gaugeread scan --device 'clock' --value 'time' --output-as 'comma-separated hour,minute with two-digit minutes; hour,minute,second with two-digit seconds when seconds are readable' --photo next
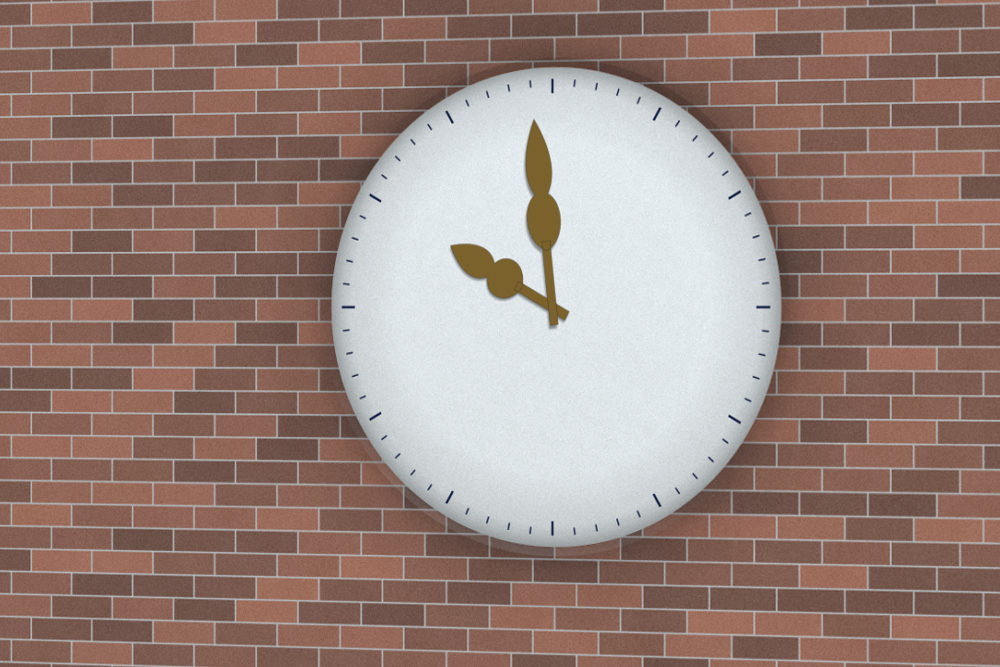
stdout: 9,59
